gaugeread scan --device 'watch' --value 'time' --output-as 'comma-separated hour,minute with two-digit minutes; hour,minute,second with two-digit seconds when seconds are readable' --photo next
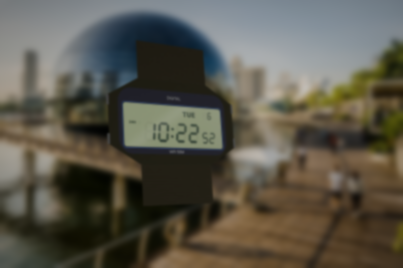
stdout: 10,22,52
